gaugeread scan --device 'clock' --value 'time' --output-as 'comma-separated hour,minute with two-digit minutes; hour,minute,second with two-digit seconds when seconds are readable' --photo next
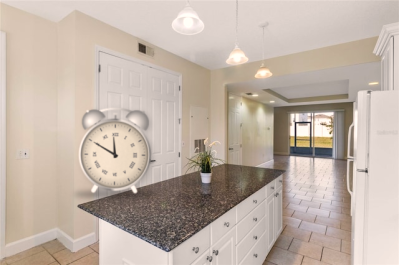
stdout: 11,50
